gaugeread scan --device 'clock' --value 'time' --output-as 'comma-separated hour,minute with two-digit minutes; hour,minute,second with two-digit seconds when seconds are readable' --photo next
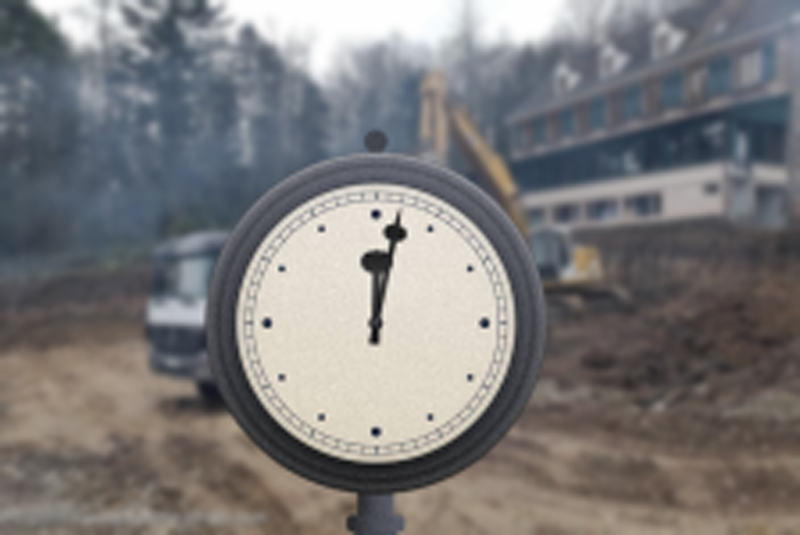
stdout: 12,02
